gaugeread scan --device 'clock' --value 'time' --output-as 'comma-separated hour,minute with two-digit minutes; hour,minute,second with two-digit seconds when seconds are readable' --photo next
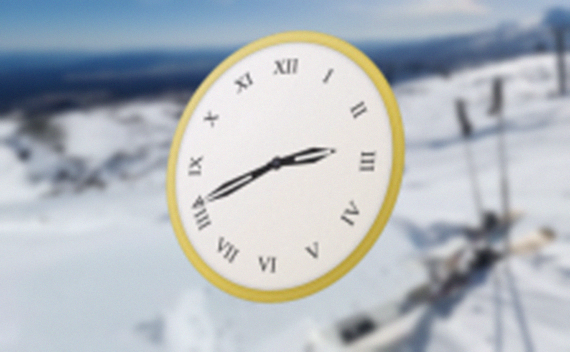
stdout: 2,41
